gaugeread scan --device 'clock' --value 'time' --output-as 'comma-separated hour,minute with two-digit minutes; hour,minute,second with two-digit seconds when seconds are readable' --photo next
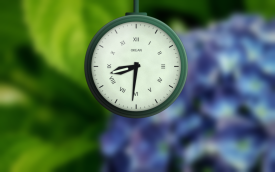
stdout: 8,31
